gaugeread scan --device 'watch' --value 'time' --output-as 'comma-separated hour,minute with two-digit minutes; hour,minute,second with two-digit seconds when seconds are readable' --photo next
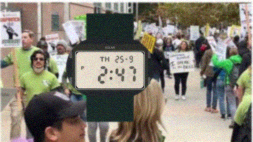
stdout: 2,47
